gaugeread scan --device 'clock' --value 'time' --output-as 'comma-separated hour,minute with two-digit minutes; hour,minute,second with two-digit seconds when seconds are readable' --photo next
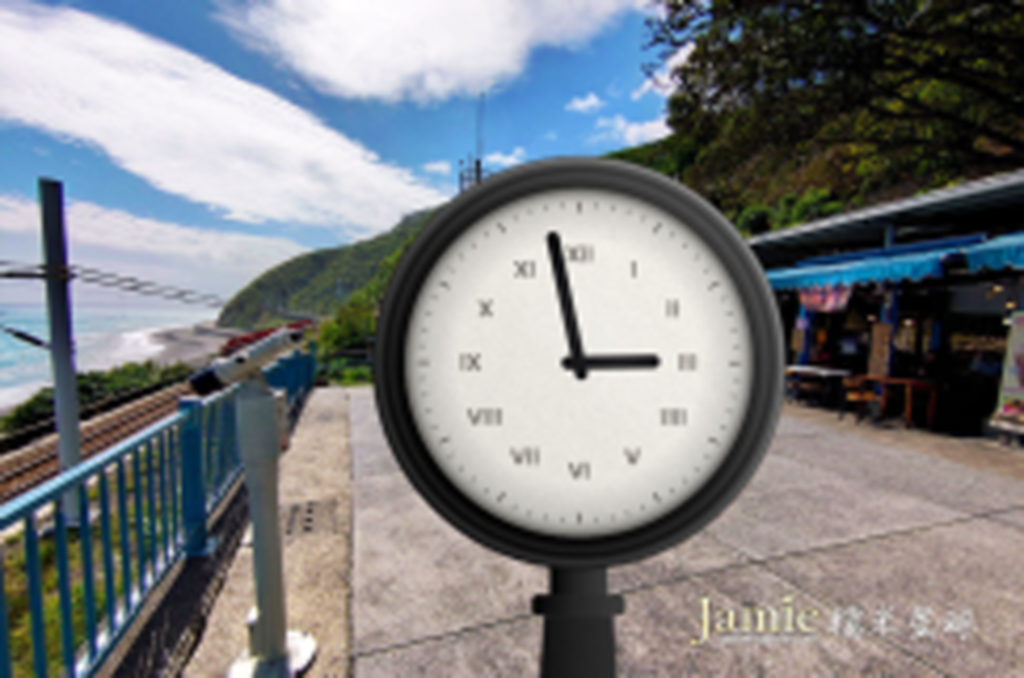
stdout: 2,58
